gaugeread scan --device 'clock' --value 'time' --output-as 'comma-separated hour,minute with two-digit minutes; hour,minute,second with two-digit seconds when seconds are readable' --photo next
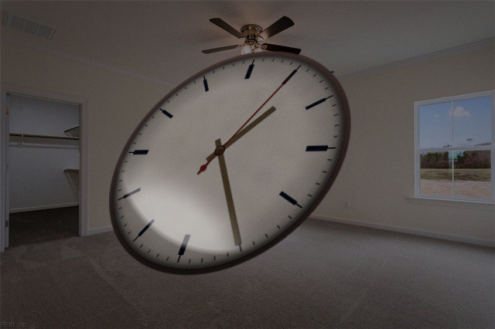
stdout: 1,25,05
